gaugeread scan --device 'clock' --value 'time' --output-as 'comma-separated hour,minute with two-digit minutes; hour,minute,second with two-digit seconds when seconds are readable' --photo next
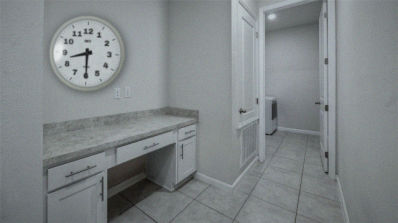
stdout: 8,30
